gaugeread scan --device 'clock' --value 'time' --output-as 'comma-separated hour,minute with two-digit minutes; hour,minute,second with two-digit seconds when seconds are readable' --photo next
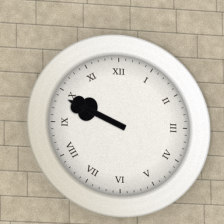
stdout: 9,49
